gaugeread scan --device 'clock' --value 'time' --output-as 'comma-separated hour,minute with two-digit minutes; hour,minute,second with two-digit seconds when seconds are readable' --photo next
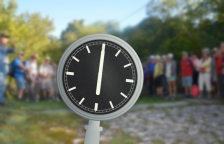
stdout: 6,00
